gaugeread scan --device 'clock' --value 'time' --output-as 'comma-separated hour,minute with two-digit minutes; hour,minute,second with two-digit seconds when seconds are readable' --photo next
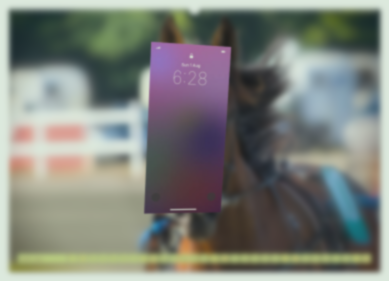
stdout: 6,28
